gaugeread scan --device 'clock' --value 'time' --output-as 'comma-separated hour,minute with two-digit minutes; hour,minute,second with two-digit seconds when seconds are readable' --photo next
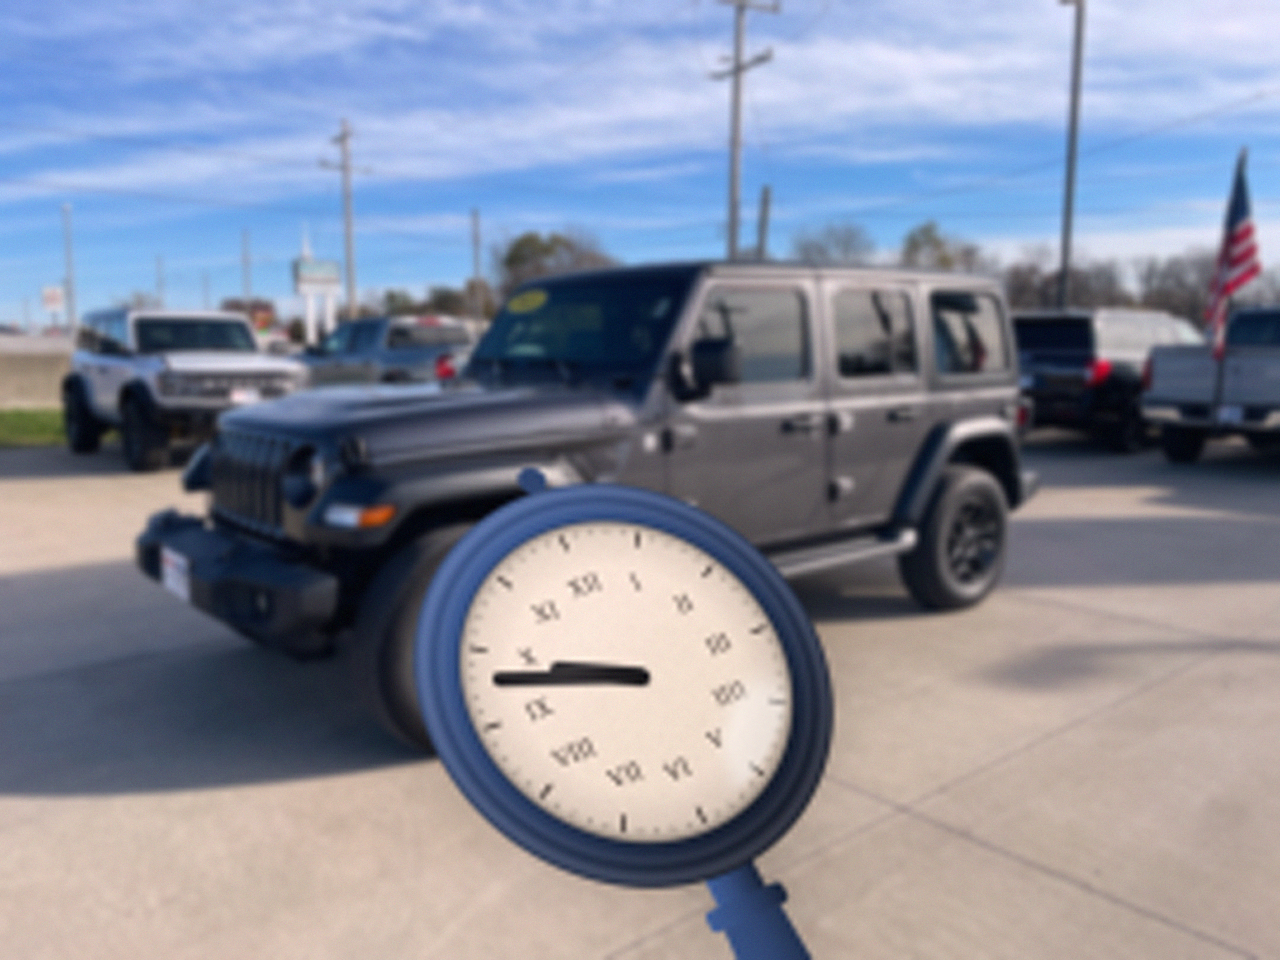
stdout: 9,48
